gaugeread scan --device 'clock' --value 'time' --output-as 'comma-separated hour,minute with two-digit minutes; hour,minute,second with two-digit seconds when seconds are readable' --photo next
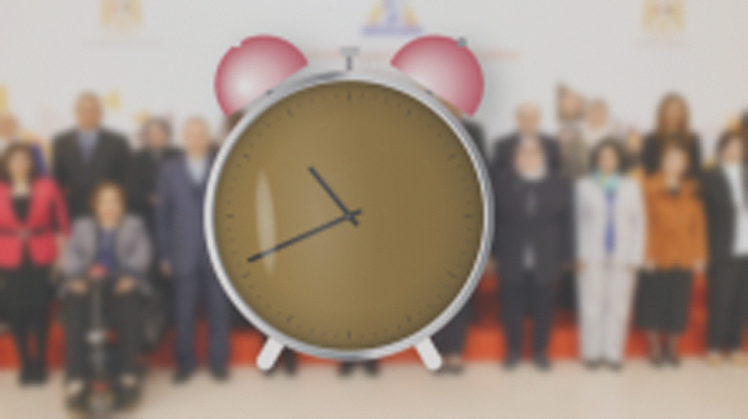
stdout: 10,41
